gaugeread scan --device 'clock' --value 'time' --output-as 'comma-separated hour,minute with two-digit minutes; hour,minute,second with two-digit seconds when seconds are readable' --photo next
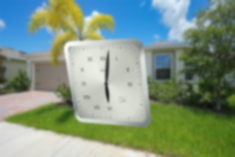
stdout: 6,02
